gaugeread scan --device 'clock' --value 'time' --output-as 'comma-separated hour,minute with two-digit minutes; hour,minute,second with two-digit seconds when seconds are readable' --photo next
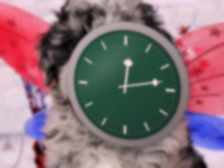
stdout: 12,13
